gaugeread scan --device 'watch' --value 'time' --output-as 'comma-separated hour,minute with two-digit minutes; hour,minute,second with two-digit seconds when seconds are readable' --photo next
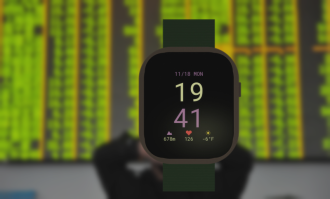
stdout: 19,41
